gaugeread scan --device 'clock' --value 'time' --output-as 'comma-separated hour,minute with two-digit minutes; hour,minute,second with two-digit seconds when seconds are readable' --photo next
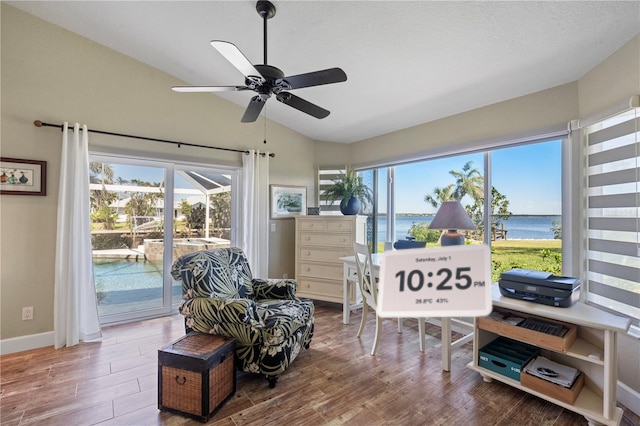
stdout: 10,25
